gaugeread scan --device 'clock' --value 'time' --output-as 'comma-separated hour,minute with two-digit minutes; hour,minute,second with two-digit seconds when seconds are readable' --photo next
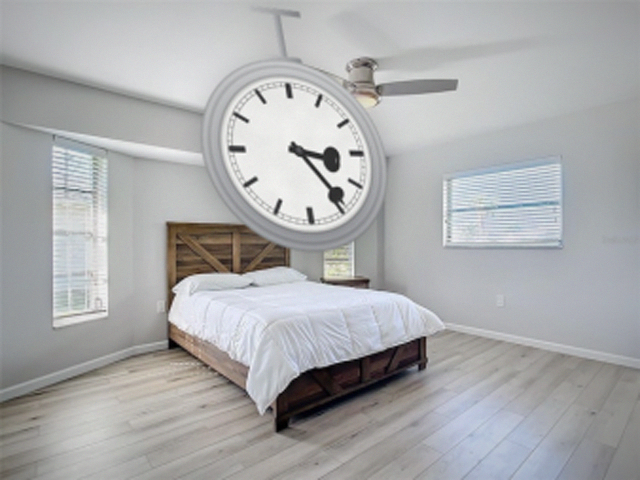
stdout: 3,24
